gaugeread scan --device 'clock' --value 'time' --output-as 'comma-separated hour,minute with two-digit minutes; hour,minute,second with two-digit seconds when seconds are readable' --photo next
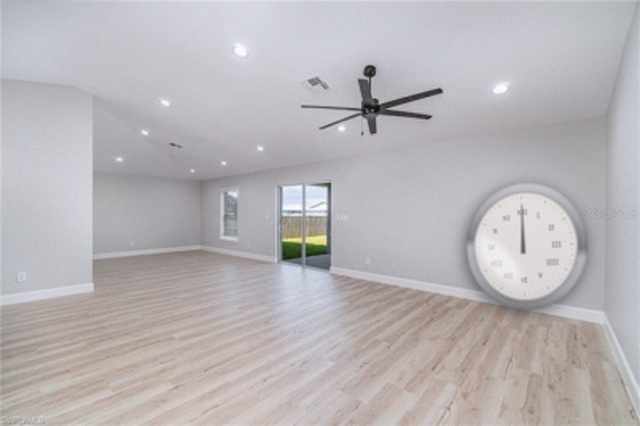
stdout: 12,00
